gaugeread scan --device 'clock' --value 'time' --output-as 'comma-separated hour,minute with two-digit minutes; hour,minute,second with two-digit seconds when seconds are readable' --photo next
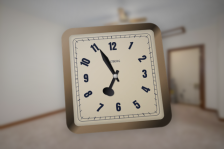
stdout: 6,56
